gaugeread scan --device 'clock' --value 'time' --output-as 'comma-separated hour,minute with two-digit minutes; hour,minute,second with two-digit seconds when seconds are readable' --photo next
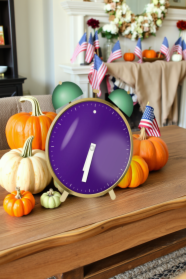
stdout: 6,32
